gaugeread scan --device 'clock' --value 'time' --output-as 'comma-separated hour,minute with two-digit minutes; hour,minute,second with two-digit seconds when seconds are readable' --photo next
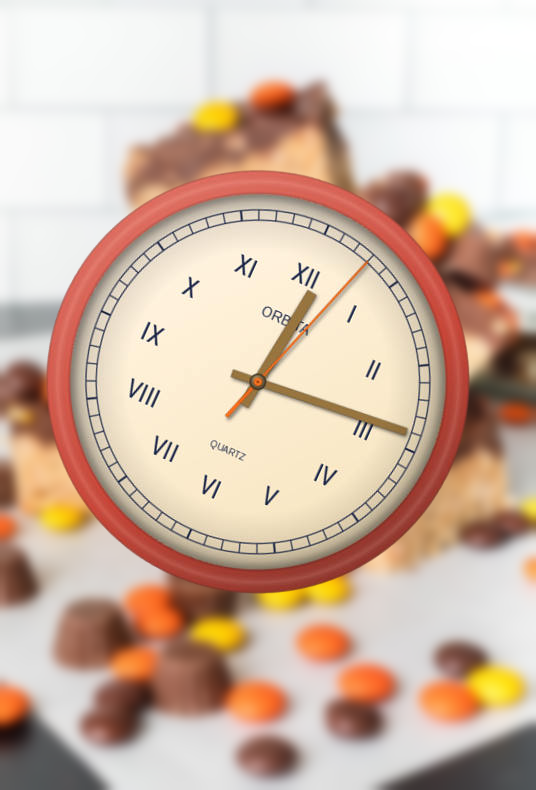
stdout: 12,14,03
